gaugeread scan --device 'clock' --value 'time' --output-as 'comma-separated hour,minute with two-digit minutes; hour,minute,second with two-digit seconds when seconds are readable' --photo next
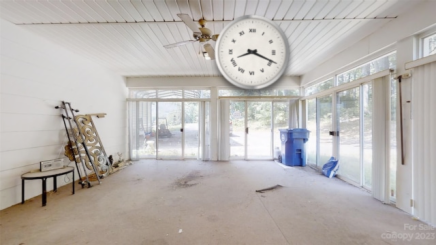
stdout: 8,19
